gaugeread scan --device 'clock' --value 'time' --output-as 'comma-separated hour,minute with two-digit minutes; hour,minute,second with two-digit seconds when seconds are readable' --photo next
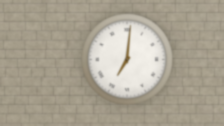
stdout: 7,01
